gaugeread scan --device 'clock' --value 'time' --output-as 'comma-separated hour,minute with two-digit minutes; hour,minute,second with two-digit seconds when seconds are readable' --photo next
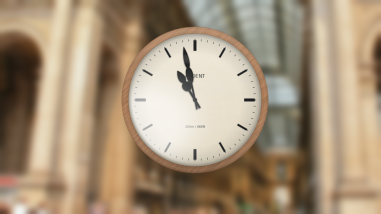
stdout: 10,58
